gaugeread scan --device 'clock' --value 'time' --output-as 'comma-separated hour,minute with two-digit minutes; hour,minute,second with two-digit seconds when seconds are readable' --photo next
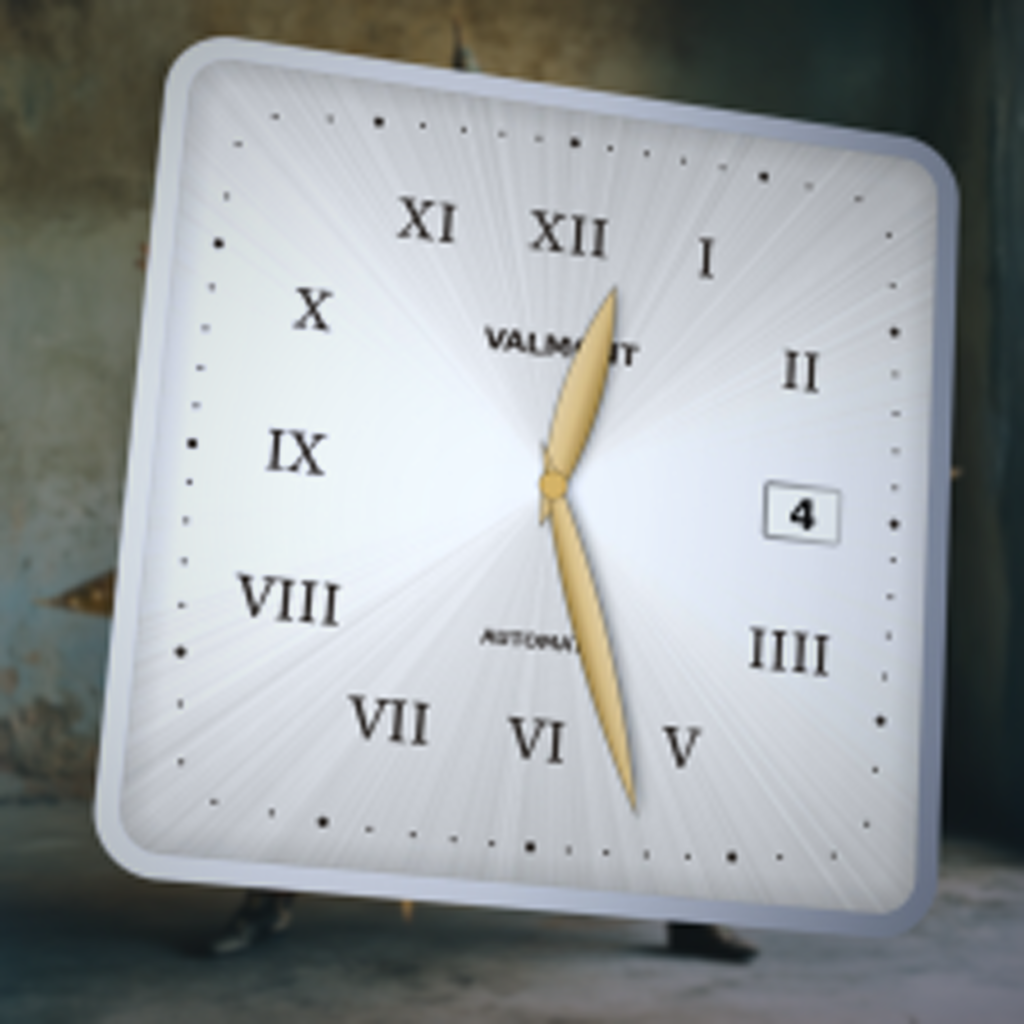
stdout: 12,27
